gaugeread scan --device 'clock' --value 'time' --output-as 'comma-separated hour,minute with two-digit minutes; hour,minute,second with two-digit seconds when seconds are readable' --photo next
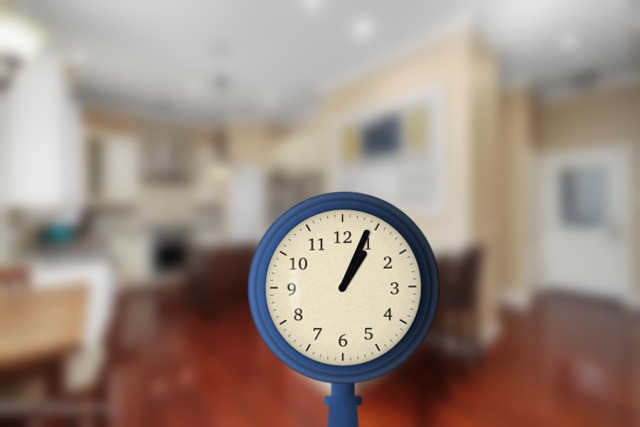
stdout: 1,04
